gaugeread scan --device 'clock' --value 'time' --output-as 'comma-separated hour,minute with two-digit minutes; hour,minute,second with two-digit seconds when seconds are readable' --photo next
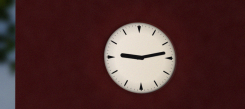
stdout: 9,13
